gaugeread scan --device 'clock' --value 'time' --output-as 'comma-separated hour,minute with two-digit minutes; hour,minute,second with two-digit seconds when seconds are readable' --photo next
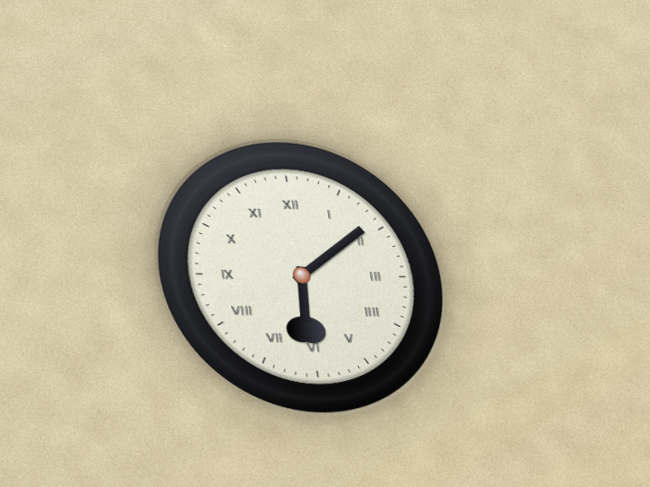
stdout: 6,09
